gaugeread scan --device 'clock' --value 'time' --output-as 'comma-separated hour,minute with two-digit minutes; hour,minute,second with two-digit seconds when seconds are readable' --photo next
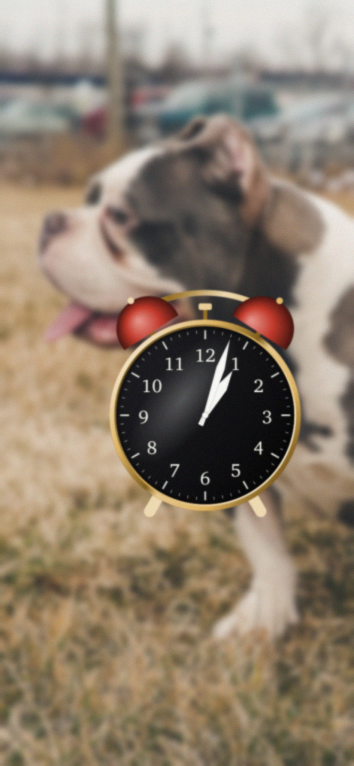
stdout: 1,03
